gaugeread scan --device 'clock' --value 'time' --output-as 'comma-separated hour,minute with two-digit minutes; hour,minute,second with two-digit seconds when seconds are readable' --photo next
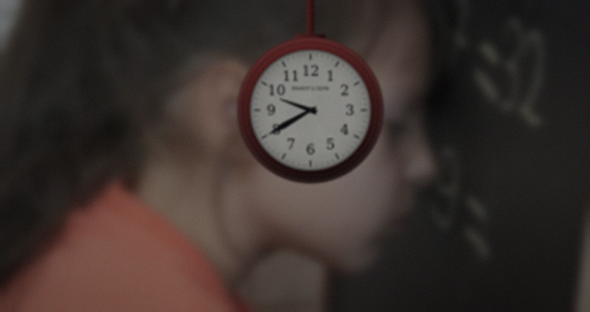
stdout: 9,40
